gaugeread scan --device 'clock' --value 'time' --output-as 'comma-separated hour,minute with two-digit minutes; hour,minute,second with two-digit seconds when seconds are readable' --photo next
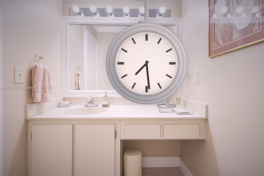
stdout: 7,29
